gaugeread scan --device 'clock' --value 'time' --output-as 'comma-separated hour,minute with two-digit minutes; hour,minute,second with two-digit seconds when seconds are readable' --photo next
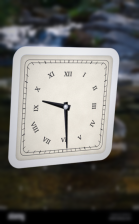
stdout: 9,29
